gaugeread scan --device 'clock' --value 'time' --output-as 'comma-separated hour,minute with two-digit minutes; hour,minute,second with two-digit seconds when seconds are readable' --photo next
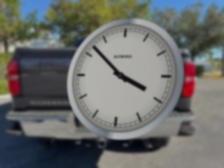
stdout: 3,52
